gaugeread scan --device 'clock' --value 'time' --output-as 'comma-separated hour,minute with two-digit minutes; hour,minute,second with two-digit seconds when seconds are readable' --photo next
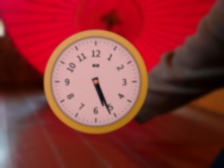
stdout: 5,26
